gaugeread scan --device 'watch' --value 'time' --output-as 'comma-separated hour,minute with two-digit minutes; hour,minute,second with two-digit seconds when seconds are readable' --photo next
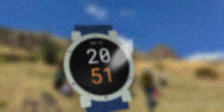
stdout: 20,51
